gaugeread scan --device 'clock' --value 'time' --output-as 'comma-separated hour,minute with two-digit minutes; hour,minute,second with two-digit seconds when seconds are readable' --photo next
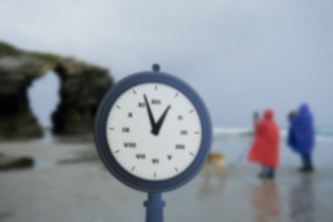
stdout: 12,57
